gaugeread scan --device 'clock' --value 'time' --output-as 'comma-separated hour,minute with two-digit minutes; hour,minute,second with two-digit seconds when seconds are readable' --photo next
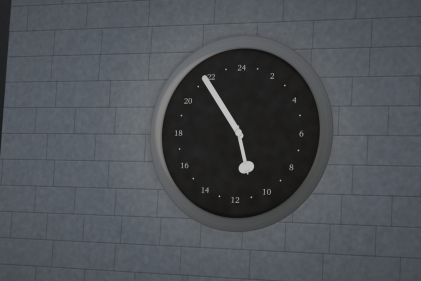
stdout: 10,54
